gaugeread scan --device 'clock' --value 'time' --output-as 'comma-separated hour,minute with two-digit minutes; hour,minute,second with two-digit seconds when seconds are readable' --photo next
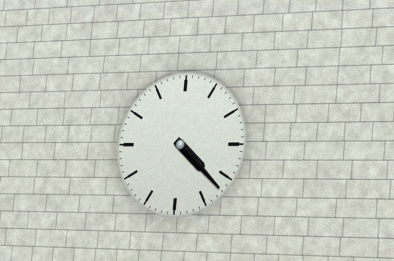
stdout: 4,22
